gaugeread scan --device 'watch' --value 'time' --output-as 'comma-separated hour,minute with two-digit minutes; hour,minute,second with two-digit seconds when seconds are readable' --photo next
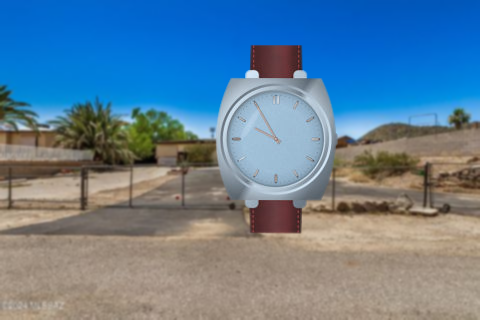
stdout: 9,55
